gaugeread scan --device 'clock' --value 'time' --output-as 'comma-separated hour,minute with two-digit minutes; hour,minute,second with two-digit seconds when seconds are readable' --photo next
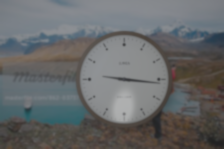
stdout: 9,16
